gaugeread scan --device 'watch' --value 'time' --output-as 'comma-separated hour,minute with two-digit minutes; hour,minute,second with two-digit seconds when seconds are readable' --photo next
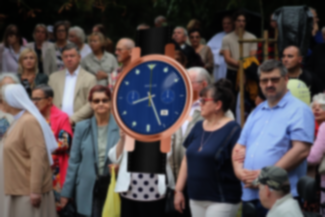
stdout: 8,26
